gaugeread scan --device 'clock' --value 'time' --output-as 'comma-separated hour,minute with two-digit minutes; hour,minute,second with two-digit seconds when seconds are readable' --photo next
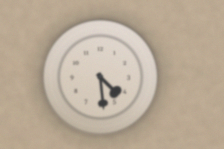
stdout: 4,29
